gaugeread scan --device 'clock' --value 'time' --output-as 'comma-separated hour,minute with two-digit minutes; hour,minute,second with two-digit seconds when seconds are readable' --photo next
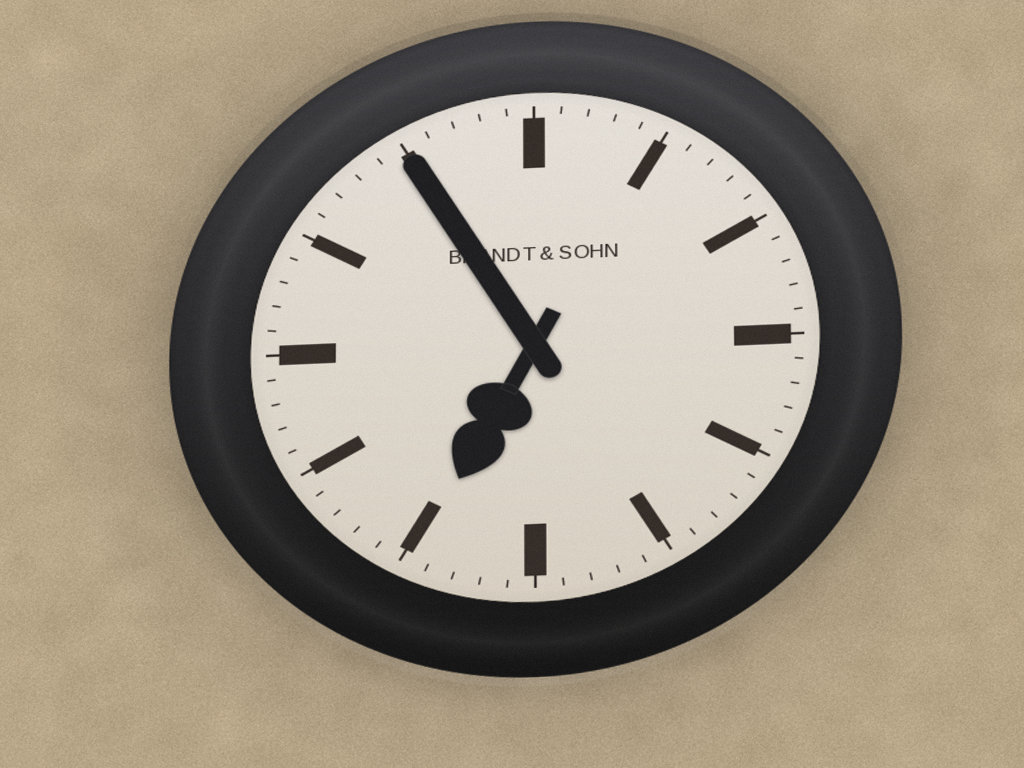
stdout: 6,55
